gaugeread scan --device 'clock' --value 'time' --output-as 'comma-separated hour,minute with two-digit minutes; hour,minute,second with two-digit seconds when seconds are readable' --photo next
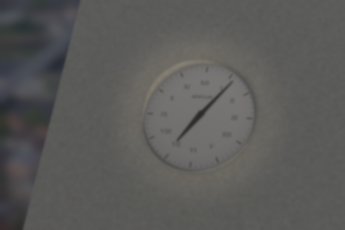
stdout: 7,06
